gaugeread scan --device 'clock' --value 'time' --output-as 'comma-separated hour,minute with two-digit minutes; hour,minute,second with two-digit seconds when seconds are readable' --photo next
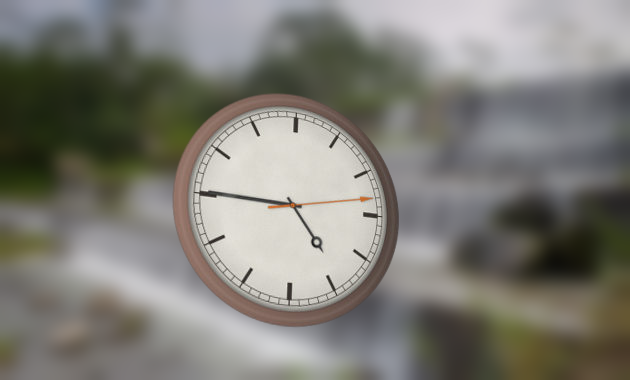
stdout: 4,45,13
